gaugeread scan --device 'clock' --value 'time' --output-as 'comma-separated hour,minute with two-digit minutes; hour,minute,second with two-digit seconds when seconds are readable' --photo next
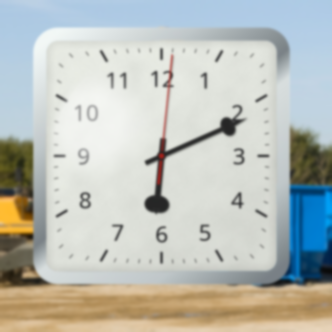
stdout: 6,11,01
